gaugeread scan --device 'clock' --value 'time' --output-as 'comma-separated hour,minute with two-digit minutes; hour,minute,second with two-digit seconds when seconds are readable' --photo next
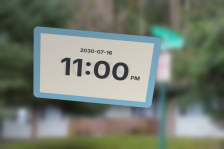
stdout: 11,00
